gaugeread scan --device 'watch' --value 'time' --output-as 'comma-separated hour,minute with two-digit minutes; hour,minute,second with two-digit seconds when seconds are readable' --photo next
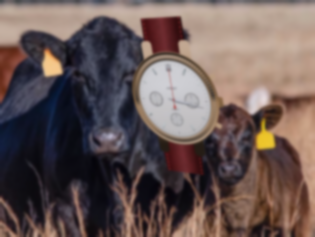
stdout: 3,17
